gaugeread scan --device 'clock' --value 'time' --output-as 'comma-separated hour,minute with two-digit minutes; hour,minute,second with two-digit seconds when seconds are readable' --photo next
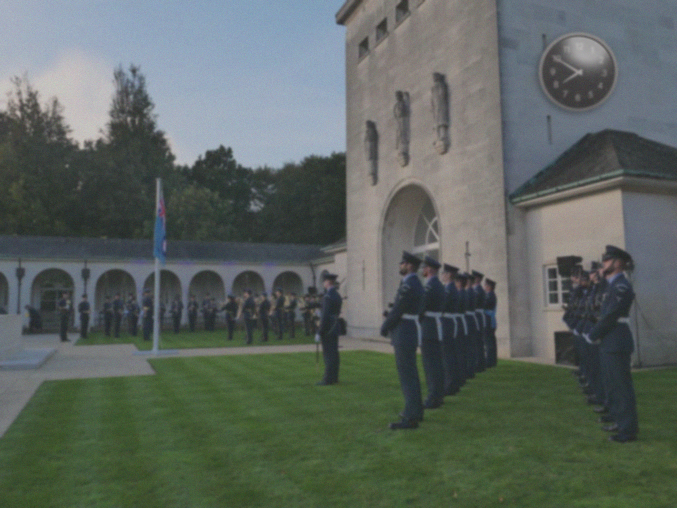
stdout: 7,50
